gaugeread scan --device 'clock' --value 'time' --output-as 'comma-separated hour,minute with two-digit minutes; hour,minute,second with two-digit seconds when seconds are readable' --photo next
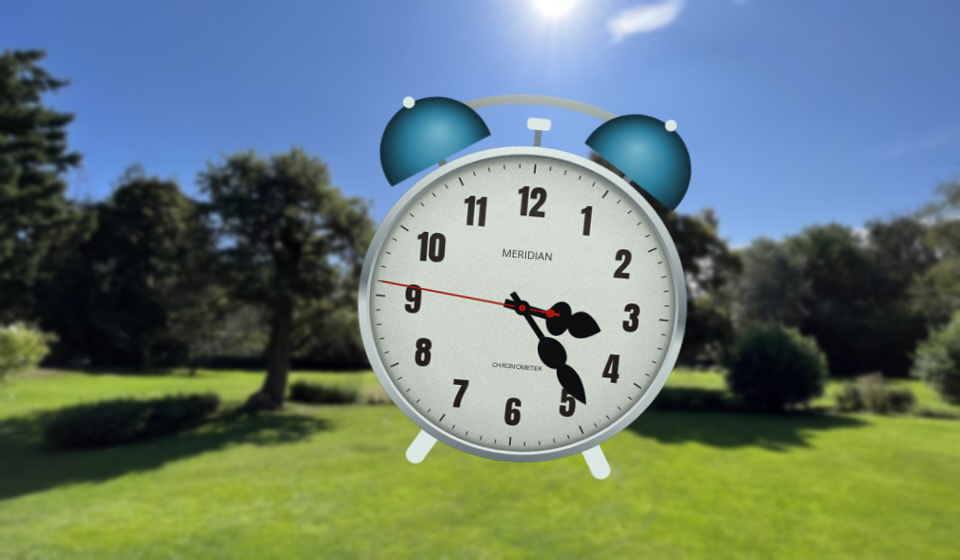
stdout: 3,23,46
